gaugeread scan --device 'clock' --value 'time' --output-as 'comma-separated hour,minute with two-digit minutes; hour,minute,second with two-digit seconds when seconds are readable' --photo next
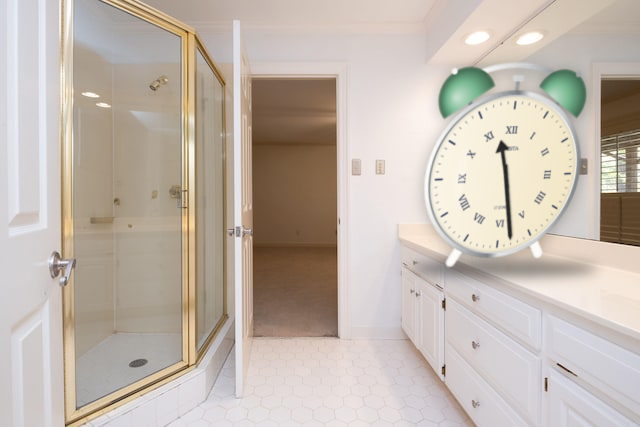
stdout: 11,28
